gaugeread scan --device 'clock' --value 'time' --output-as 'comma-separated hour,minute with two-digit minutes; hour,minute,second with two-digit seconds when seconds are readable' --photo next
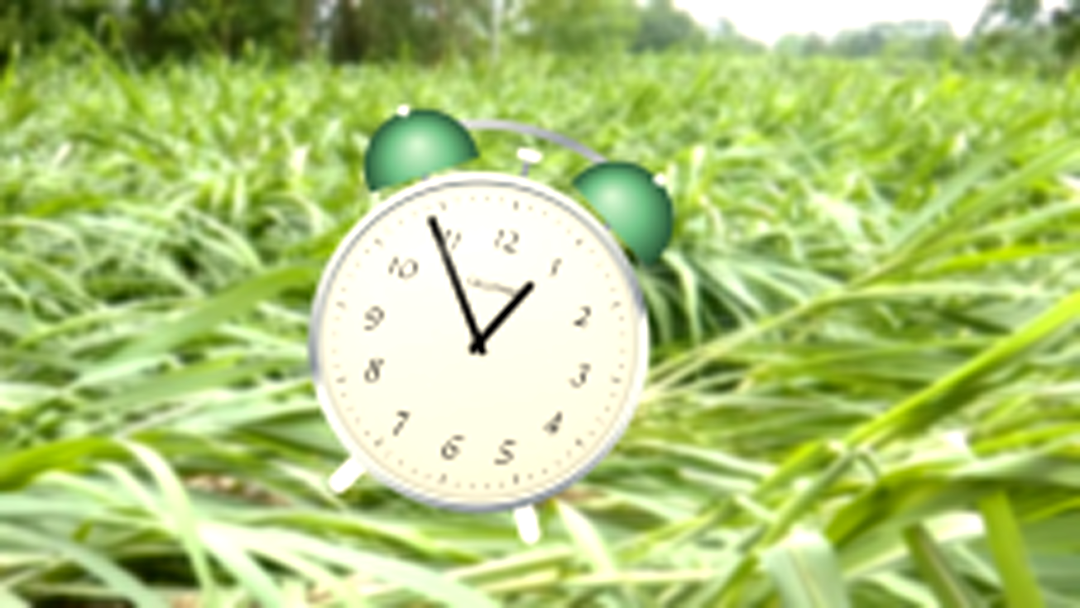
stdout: 12,54
